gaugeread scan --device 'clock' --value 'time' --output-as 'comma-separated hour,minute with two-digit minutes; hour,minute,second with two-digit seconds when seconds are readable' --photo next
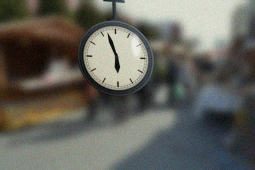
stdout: 5,57
